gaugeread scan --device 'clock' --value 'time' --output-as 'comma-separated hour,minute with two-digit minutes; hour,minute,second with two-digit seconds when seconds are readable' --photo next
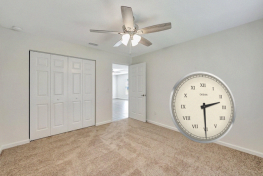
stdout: 2,30
